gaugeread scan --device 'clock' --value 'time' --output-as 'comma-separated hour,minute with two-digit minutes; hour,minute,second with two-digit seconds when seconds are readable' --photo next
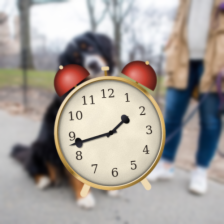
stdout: 1,43
